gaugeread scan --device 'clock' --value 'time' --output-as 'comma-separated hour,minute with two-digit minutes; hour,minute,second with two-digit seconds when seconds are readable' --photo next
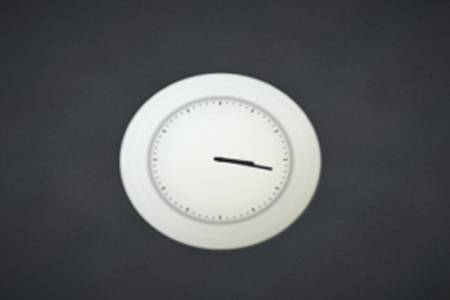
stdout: 3,17
